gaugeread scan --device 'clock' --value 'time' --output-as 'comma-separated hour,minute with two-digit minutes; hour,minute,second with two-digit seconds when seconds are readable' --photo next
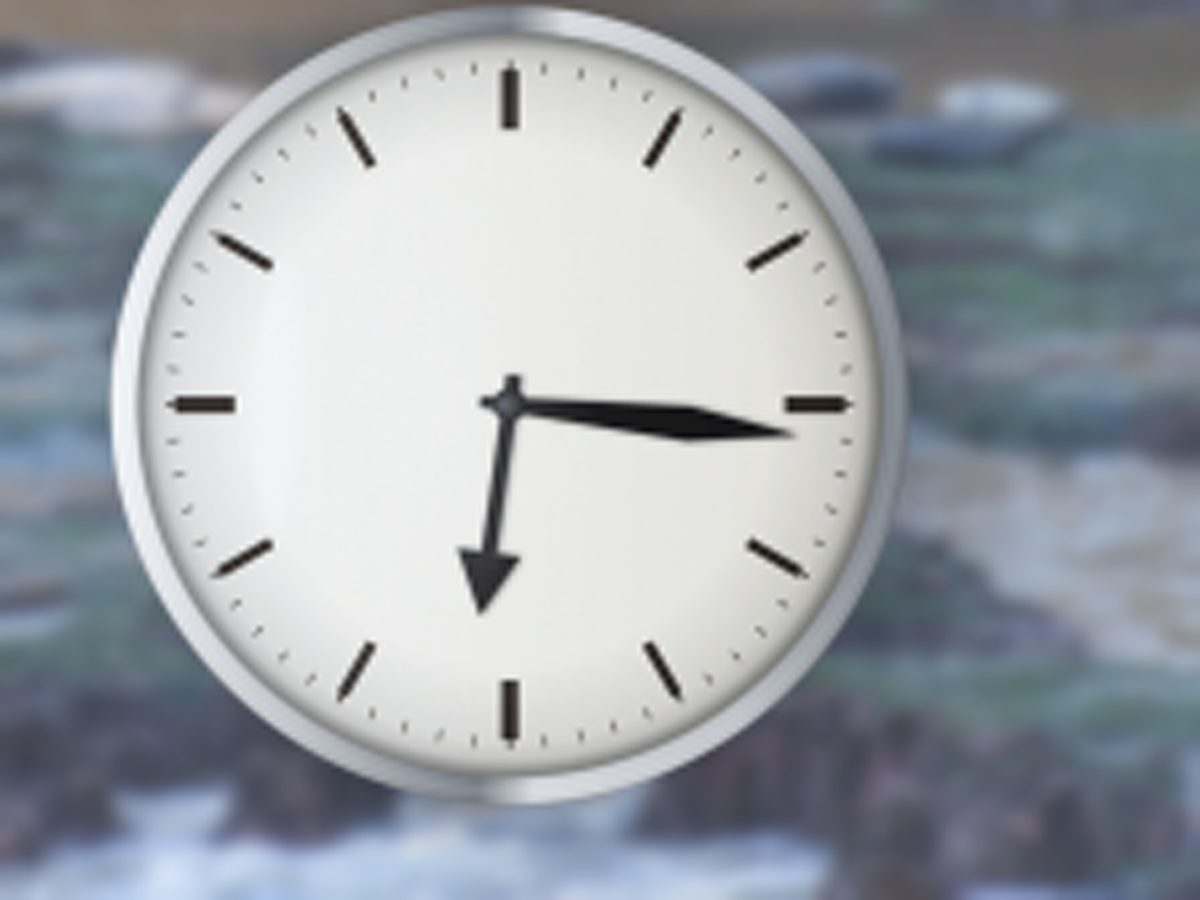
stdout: 6,16
